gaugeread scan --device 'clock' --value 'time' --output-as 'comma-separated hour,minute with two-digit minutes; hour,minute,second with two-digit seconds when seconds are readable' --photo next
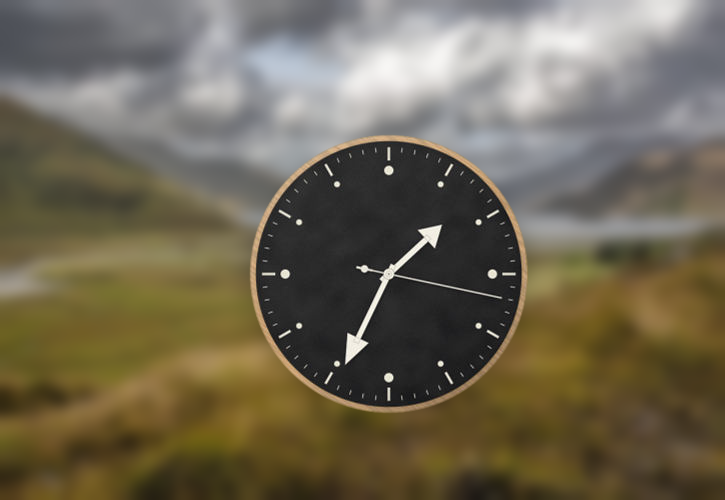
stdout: 1,34,17
